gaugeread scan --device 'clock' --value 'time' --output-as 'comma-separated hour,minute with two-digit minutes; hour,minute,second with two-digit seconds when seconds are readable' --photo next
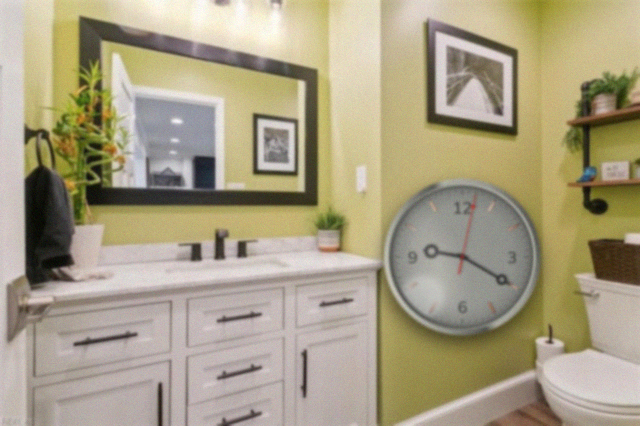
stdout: 9,20,02
